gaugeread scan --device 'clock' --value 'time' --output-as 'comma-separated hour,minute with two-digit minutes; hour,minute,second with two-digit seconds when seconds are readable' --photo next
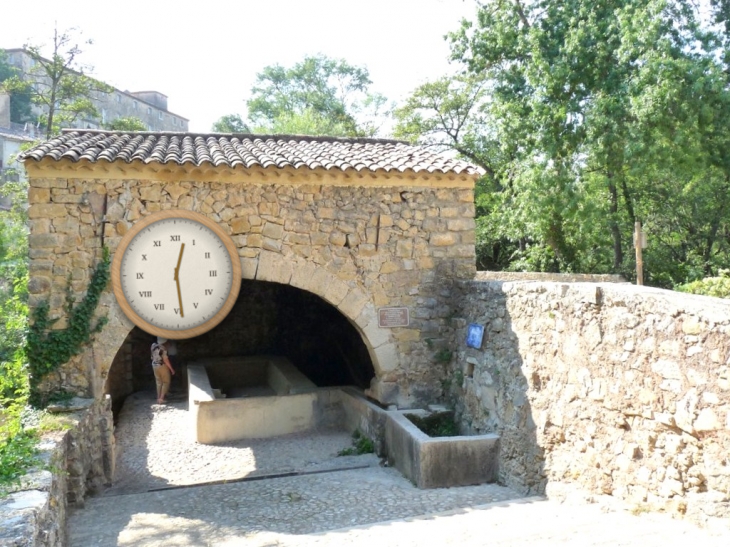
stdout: 12,29
